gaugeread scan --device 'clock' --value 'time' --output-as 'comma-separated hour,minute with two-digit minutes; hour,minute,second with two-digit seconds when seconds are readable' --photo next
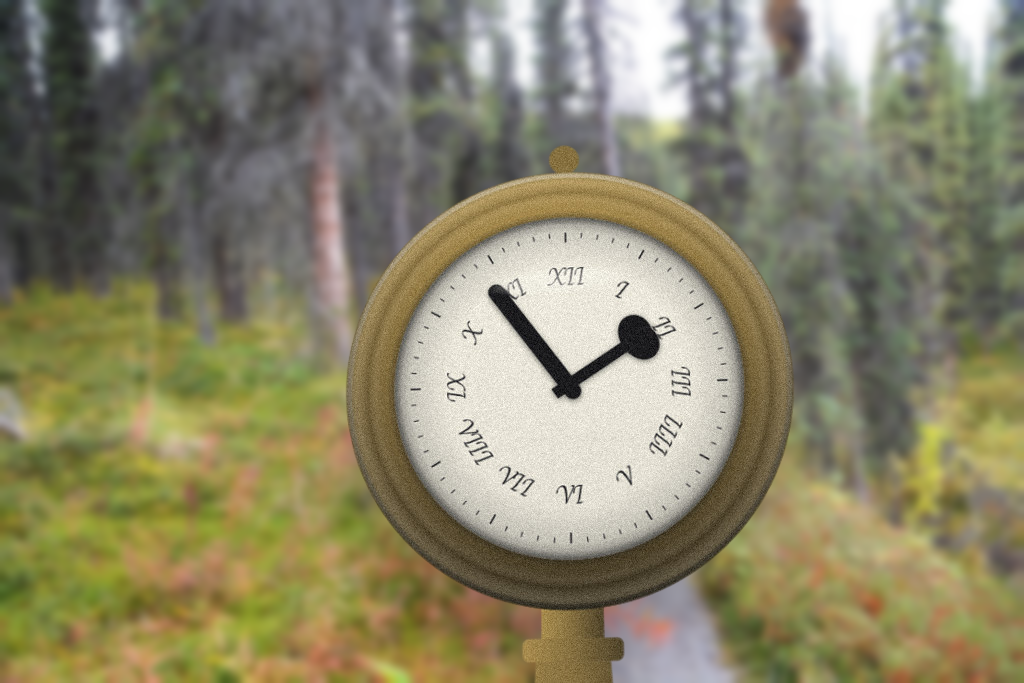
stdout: 1,54
